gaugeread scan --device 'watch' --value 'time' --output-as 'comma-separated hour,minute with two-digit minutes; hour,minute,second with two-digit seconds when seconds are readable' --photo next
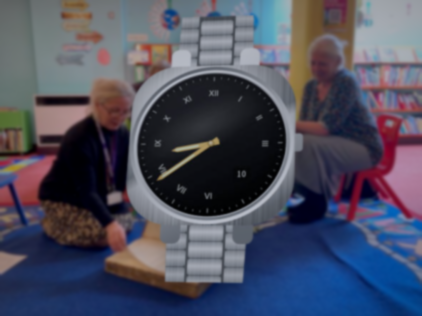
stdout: 8,39
